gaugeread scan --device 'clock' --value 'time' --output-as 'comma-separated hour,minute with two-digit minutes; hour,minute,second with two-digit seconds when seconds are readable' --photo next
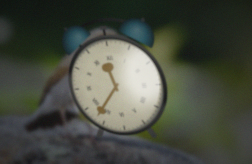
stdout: 11,37
